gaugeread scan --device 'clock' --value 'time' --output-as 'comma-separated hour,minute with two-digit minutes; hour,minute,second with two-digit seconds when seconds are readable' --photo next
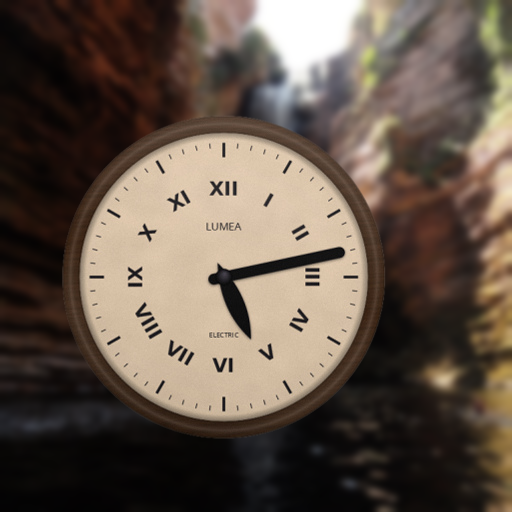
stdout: 5,13
